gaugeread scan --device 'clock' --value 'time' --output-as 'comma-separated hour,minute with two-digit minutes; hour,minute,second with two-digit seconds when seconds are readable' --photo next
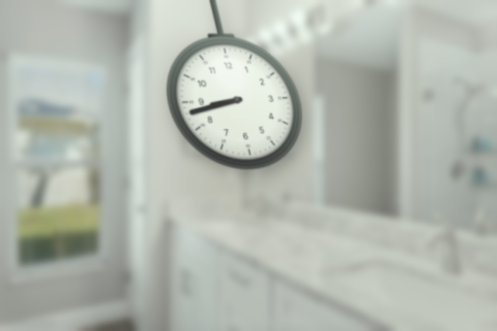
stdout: 8,43
